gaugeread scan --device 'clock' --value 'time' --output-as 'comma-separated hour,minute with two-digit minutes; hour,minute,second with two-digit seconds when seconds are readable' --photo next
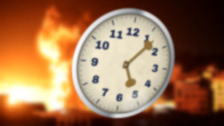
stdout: 5,07
